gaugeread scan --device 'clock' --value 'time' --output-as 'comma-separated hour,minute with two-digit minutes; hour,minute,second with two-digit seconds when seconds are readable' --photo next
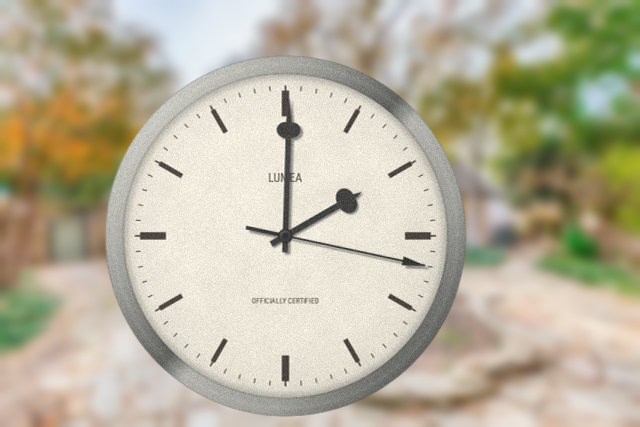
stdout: 2,00,17
